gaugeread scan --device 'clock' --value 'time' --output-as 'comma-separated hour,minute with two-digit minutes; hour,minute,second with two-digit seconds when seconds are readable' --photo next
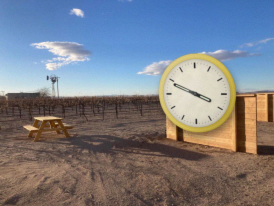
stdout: 3,49
